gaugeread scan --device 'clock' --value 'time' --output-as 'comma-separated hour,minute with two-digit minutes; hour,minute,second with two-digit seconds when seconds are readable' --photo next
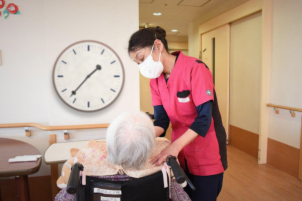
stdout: 1,37
